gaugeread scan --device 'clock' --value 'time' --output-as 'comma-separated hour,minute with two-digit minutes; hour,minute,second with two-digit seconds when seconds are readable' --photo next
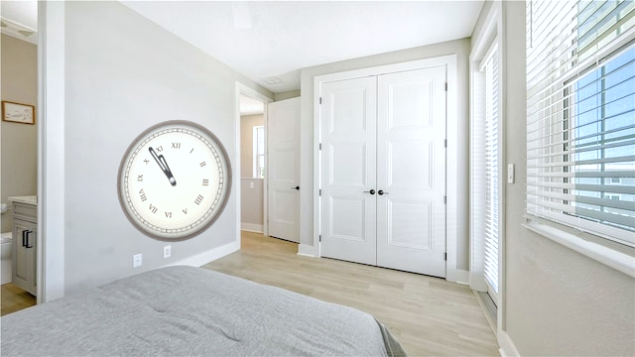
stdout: 10,53
